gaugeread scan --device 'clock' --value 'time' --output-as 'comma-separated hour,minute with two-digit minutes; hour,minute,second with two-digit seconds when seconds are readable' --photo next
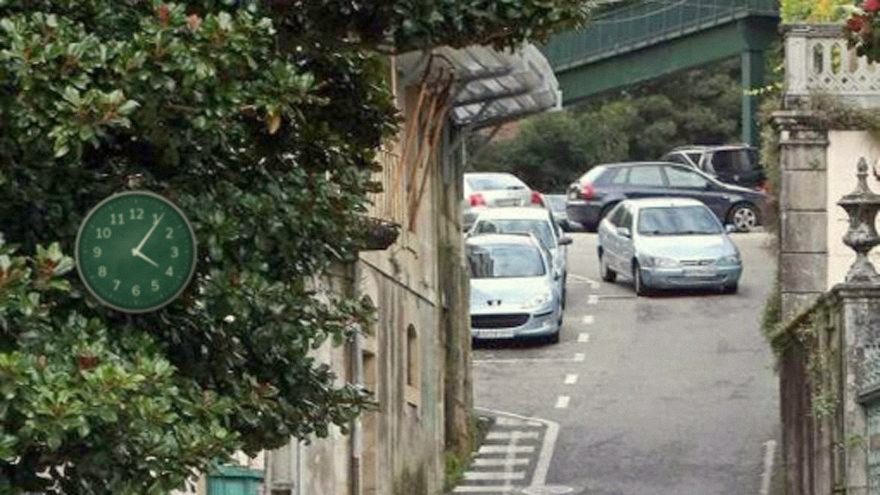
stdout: 4,06
